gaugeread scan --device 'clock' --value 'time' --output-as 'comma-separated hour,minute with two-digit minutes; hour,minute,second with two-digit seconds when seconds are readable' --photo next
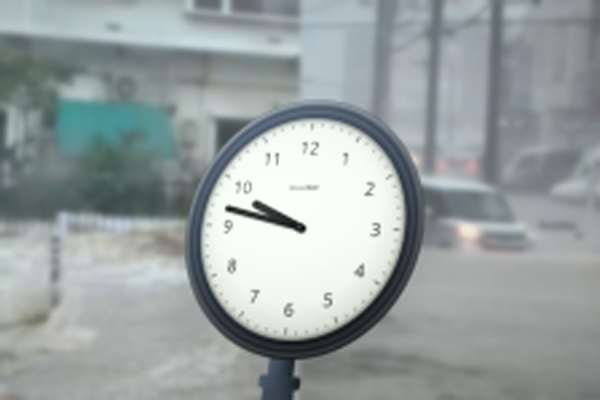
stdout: 9,47
